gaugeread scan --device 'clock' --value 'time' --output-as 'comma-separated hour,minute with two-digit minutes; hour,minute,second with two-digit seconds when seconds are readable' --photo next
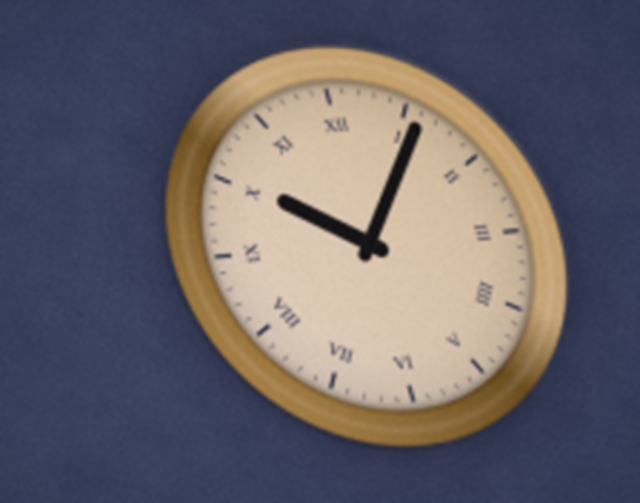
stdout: 10,06
